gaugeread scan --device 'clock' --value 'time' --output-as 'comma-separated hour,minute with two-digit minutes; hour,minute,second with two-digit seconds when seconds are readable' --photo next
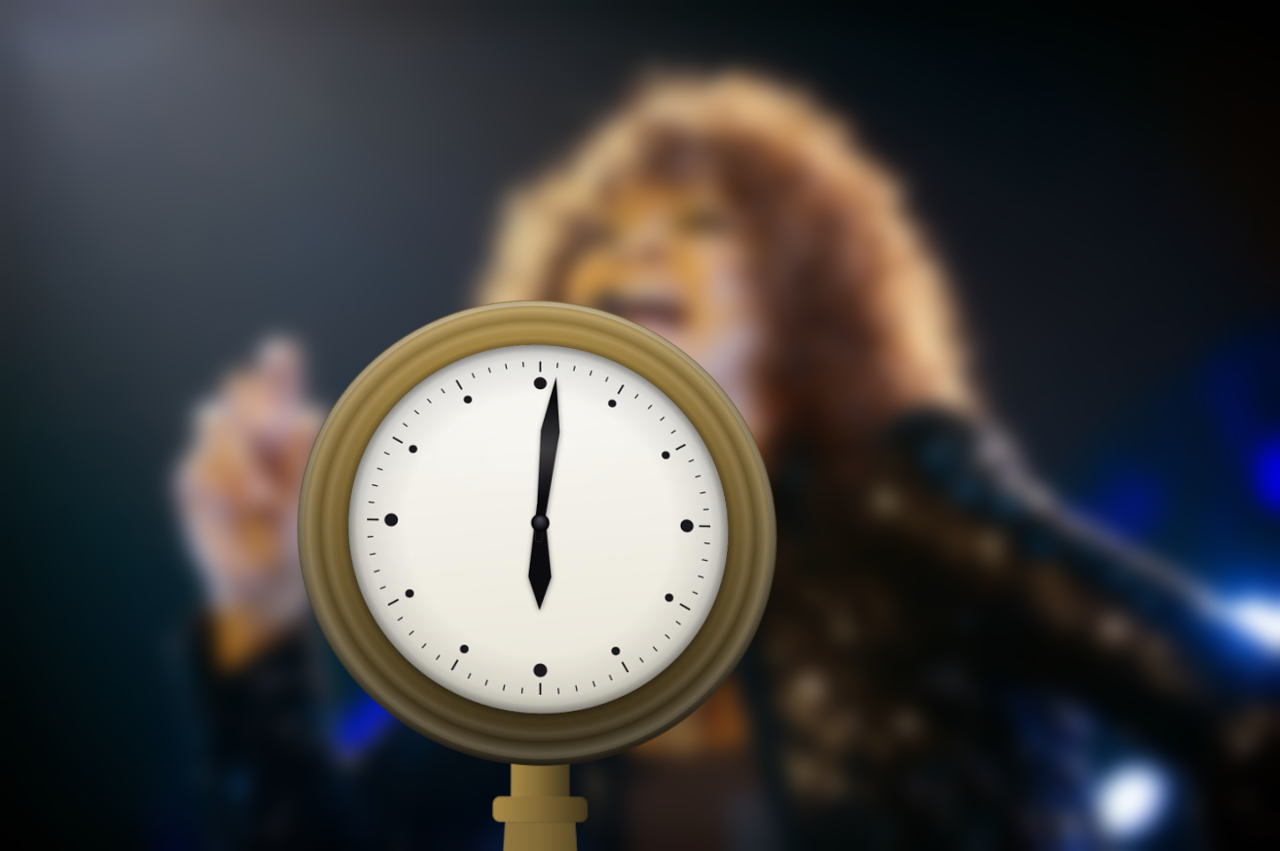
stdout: 6,01
